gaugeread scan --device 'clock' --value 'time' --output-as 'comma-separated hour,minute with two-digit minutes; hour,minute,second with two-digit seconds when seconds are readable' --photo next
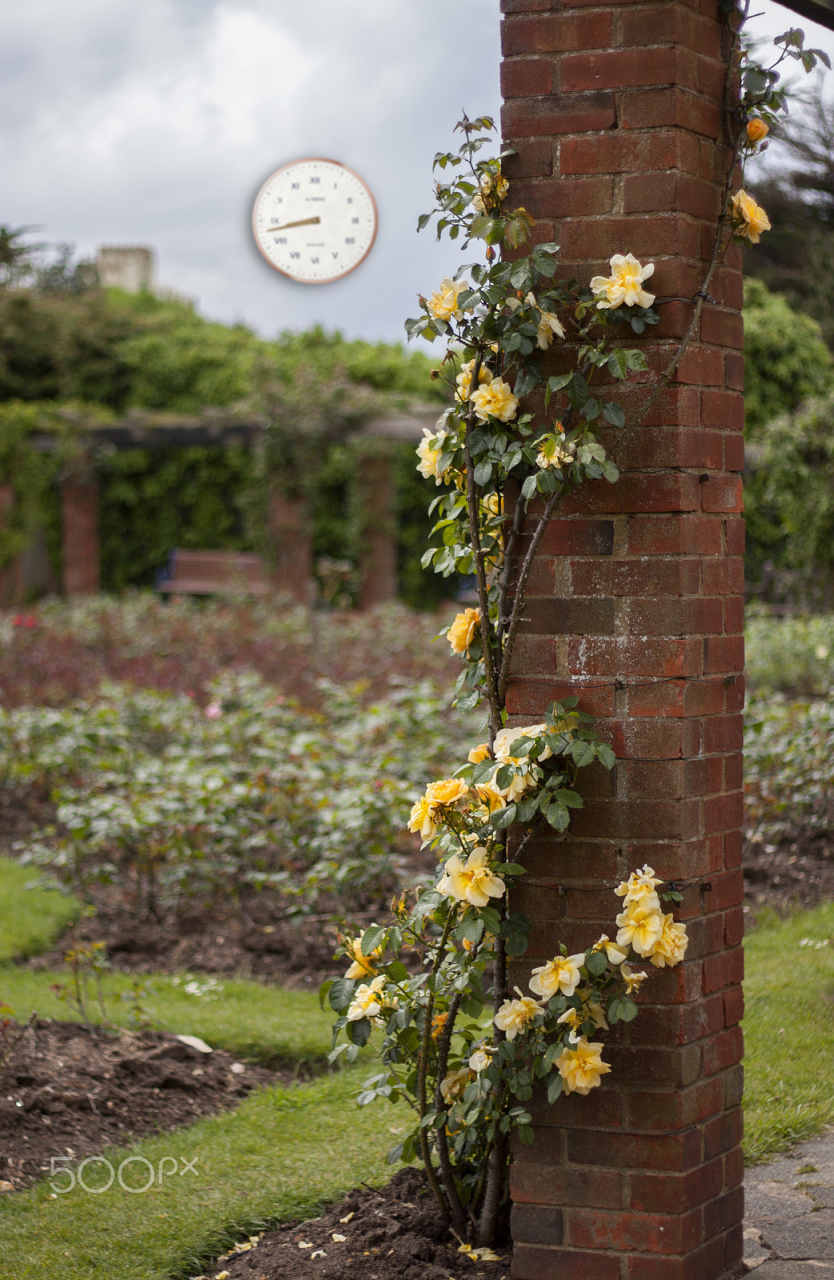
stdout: 8,43
